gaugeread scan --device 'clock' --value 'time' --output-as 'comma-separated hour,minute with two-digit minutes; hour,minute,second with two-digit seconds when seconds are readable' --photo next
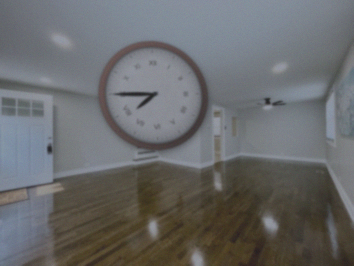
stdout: 7,45
